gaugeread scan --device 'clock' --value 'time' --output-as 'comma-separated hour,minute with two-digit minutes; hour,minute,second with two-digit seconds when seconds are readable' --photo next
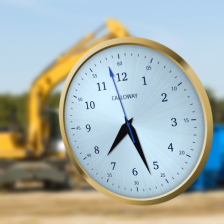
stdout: 7,26,58
